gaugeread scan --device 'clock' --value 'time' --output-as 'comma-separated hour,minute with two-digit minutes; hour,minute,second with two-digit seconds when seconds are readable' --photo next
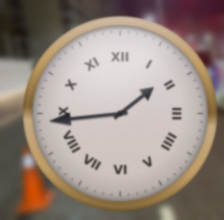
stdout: 1,44
